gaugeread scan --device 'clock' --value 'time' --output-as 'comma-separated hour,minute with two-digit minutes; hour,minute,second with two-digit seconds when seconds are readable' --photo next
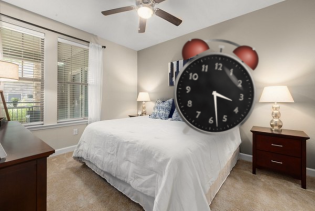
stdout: 3,28
